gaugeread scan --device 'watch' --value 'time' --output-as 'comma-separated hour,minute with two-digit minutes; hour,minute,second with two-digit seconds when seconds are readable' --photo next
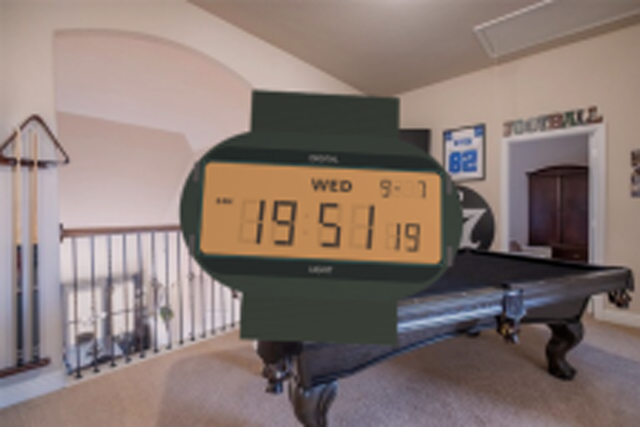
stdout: 19,51,19
